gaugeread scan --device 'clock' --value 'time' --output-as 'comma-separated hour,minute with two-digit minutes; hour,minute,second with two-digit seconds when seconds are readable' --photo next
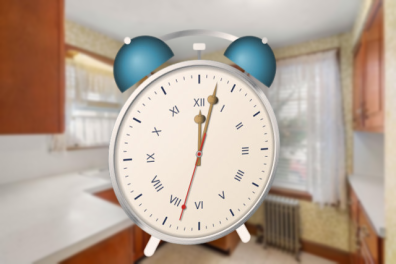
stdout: 12,02,33
